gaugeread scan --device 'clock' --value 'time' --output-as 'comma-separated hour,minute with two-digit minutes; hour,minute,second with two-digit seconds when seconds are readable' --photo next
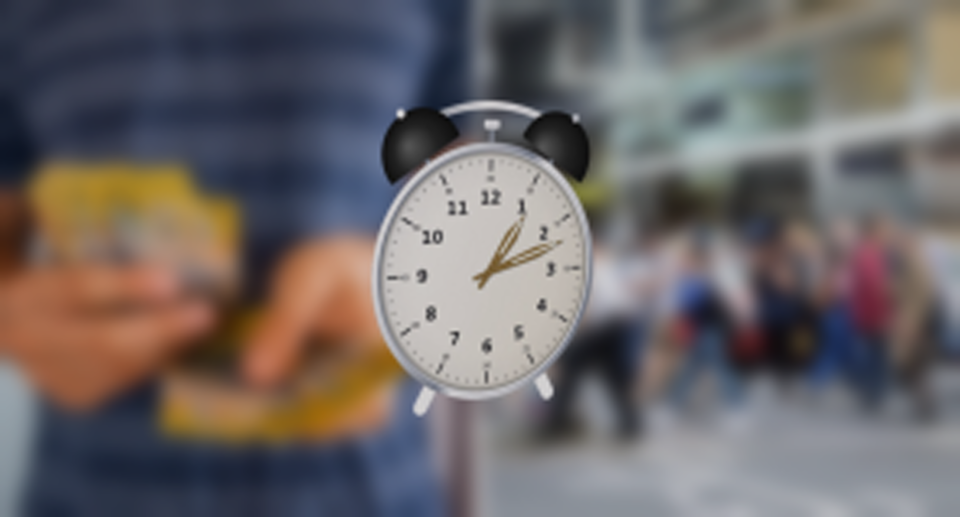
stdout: 1,12
